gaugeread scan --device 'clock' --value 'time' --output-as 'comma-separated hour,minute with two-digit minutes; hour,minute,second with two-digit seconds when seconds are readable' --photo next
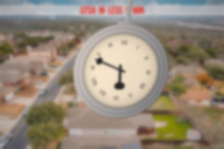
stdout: 5,48
